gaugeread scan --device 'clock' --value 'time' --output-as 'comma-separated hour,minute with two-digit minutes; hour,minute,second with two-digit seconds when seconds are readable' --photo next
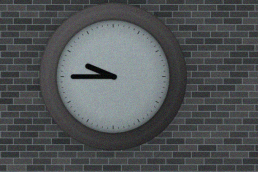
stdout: 9,45
